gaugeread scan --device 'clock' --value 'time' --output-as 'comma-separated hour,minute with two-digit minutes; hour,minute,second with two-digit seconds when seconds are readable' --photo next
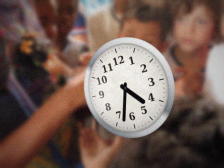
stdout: 4,33
